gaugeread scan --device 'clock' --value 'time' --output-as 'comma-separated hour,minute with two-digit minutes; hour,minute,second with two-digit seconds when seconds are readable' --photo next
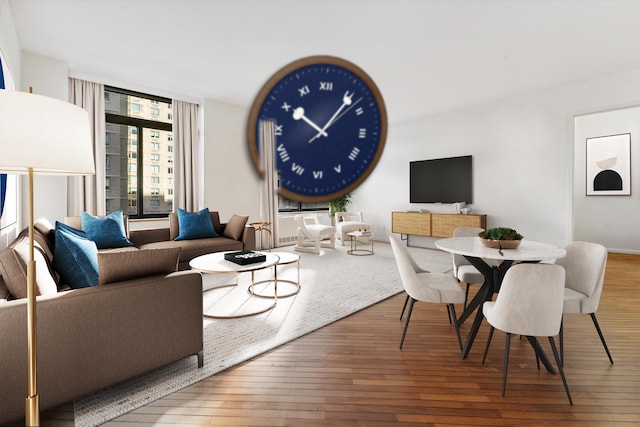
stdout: 10,06,08
